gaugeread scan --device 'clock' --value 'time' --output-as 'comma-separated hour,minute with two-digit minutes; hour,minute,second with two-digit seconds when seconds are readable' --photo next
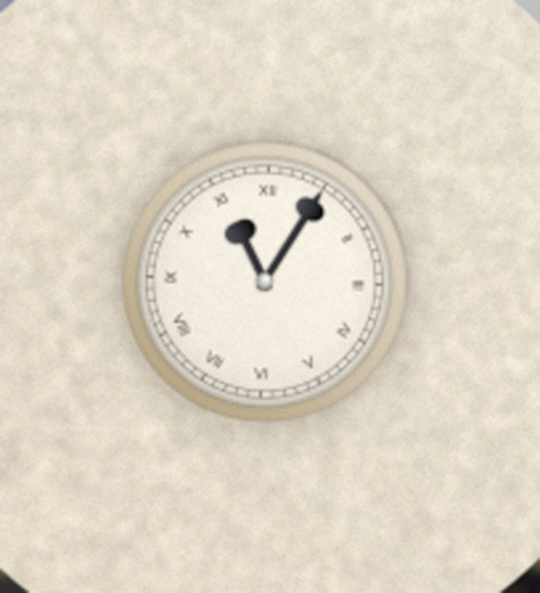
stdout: 11,05
